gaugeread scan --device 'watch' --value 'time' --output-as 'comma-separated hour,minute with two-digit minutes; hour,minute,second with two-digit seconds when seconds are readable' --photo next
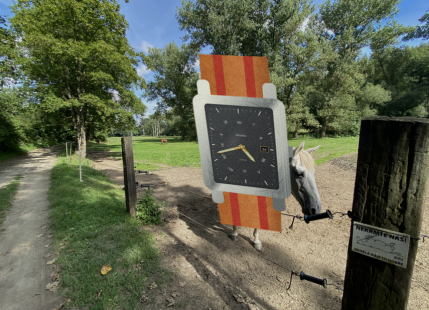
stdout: 4,42
